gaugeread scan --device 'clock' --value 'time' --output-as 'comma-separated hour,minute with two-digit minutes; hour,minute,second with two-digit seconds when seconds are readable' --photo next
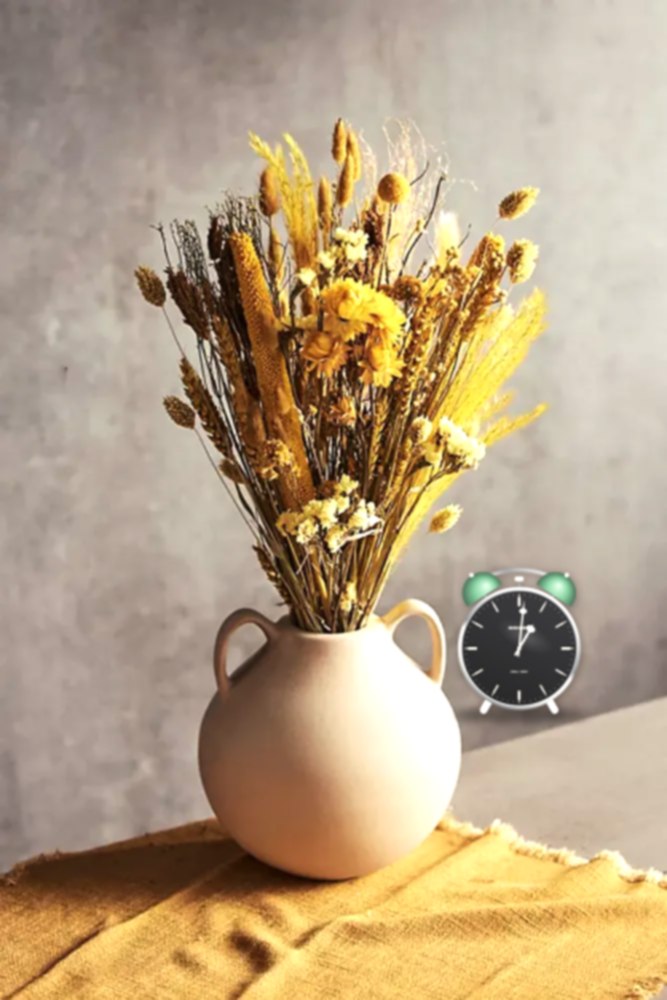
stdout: 1,01
